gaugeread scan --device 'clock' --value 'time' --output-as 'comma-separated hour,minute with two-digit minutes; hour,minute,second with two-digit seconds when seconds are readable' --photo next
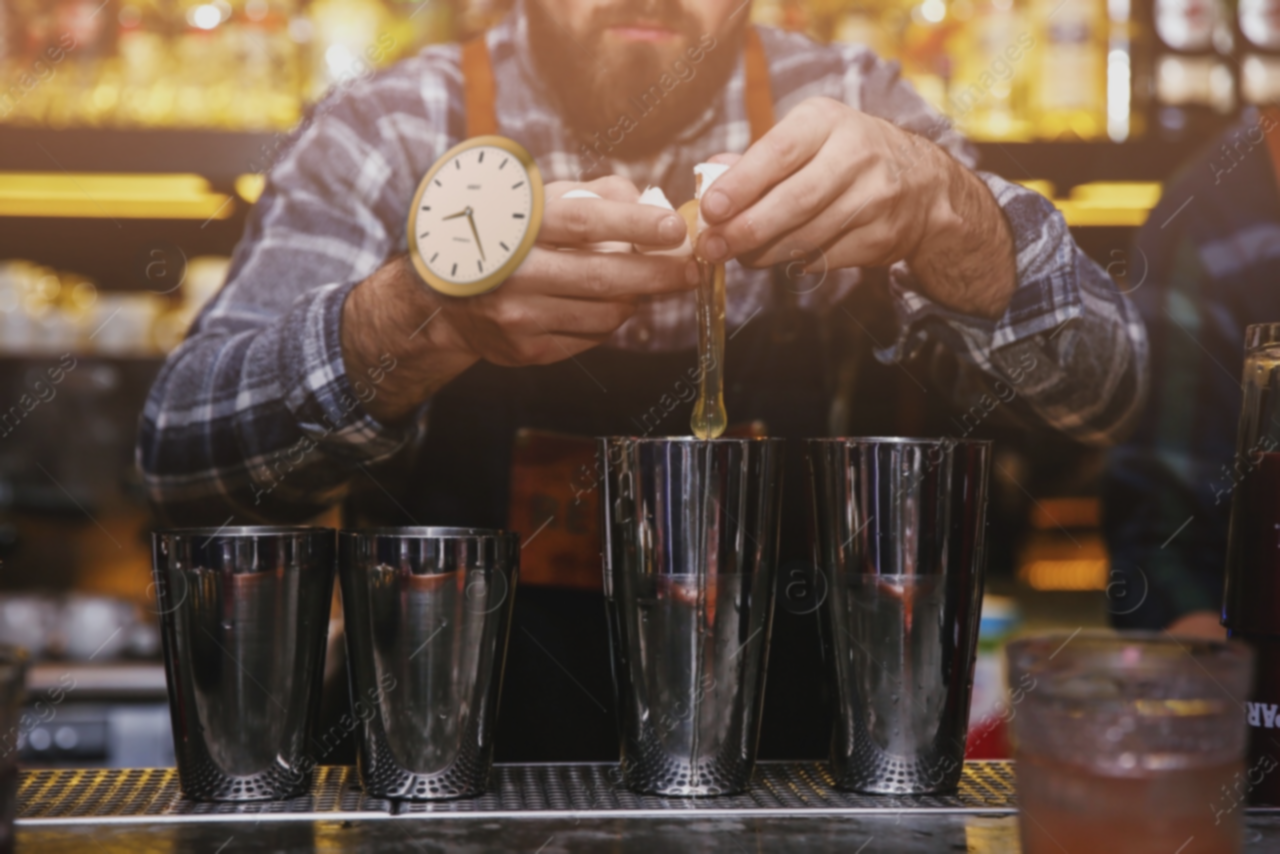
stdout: 8,24
